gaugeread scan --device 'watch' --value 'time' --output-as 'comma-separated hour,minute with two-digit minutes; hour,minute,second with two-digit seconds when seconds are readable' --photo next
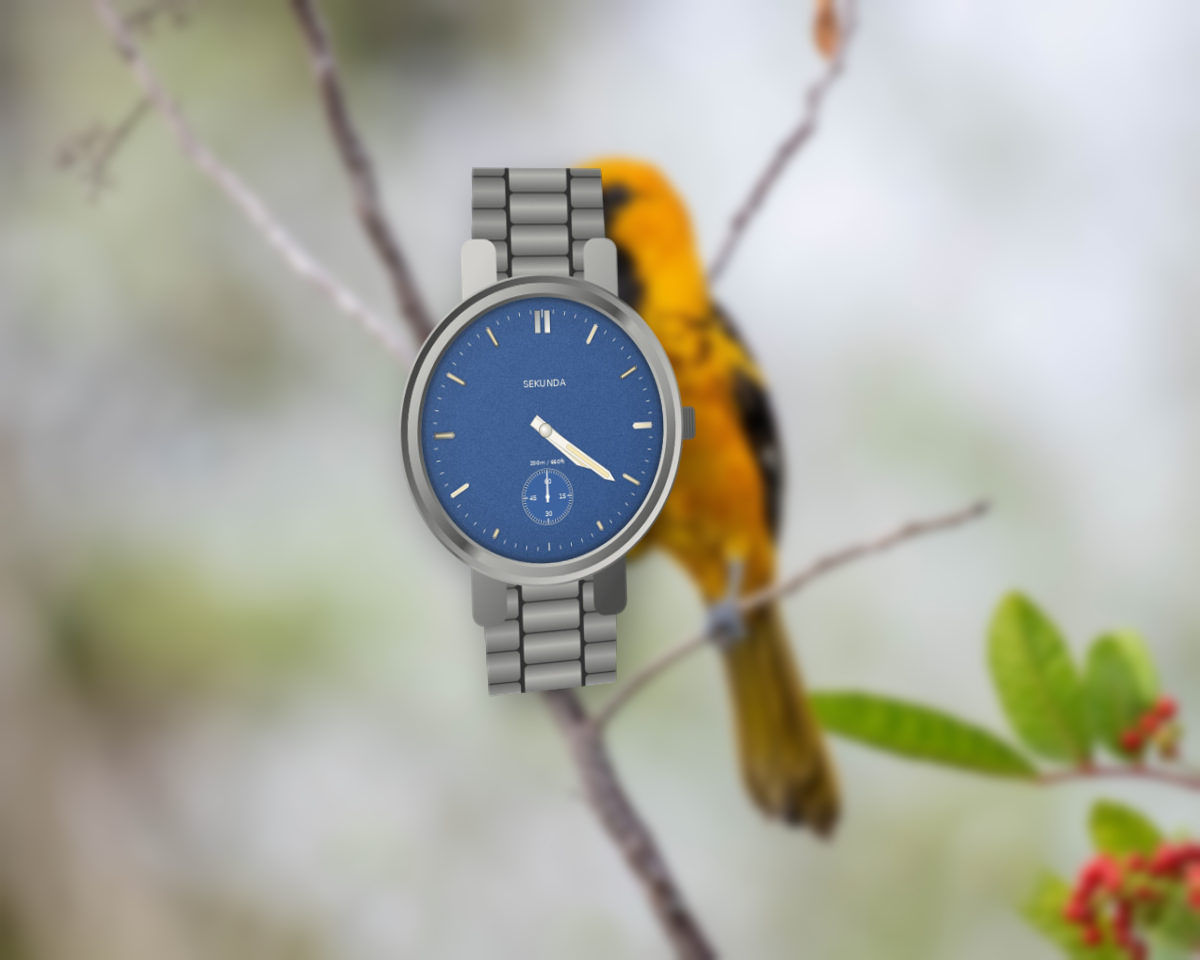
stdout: 4,21
